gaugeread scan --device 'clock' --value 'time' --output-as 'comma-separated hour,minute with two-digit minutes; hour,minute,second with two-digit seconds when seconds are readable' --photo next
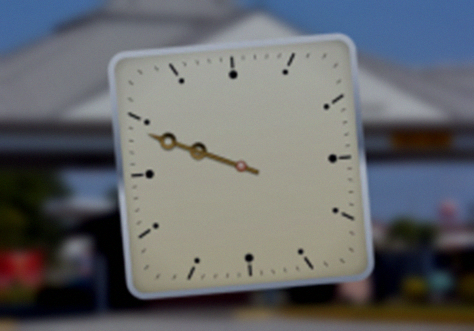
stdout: 9,49
